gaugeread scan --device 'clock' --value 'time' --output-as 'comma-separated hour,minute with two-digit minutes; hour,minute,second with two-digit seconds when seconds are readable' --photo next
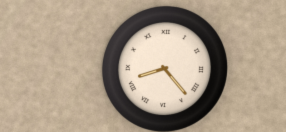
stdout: 8,23
